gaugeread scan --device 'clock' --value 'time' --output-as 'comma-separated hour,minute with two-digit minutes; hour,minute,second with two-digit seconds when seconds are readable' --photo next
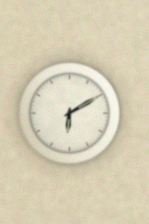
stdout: 6,10
